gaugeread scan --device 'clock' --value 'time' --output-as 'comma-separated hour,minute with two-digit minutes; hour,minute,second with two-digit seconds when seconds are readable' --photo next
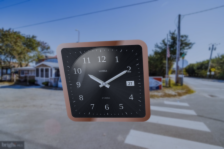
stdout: 10,10
